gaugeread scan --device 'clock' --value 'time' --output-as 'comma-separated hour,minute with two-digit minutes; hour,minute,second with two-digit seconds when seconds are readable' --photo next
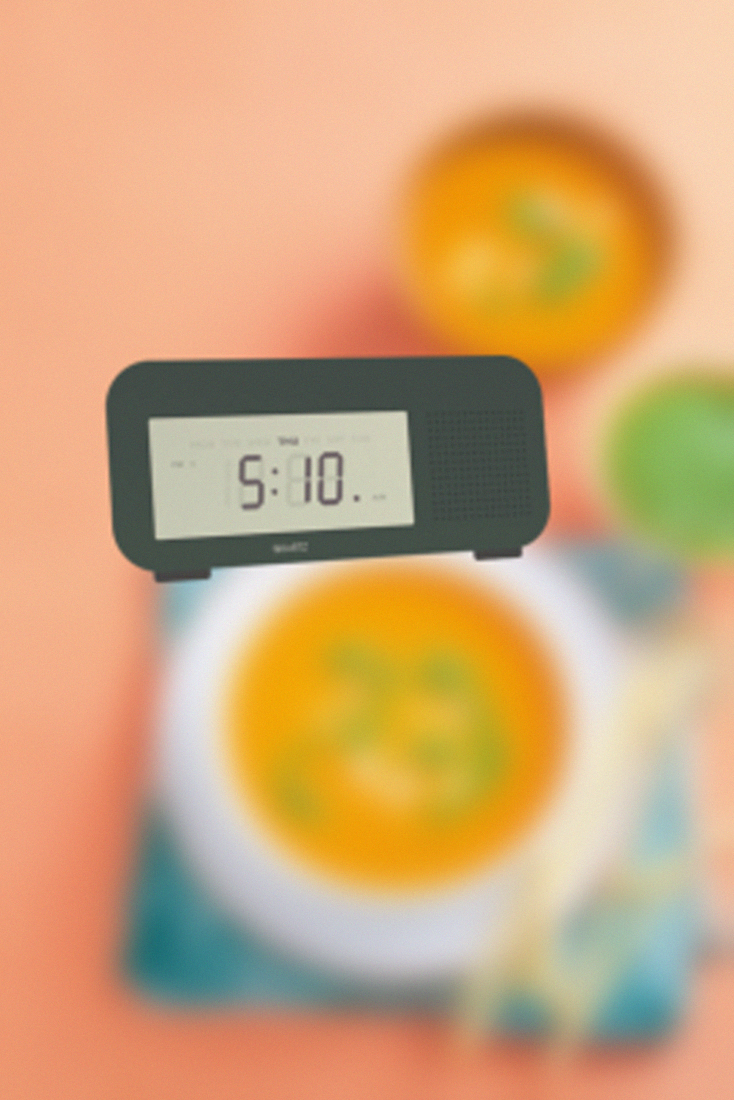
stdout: 5,10
